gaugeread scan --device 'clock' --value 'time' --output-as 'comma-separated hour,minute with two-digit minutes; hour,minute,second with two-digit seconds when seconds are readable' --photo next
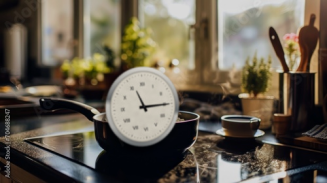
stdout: 11,15
